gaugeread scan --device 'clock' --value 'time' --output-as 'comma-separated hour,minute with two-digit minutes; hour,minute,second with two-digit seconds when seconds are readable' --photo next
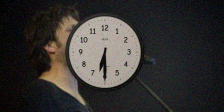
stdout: 6,30
